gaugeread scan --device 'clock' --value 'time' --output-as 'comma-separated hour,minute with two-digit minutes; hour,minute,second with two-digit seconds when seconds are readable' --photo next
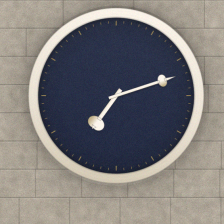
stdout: 7,12
